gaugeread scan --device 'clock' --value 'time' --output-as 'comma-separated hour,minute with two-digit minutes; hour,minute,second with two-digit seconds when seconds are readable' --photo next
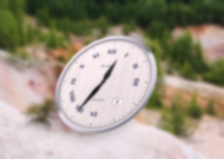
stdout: 12,35
